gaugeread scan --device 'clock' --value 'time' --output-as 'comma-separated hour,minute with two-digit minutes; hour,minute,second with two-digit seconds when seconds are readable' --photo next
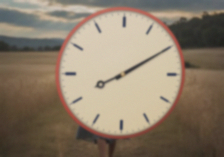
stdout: 8,10
